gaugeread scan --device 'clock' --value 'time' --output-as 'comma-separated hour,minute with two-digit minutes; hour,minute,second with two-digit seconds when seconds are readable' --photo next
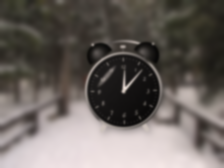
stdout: 12,07
